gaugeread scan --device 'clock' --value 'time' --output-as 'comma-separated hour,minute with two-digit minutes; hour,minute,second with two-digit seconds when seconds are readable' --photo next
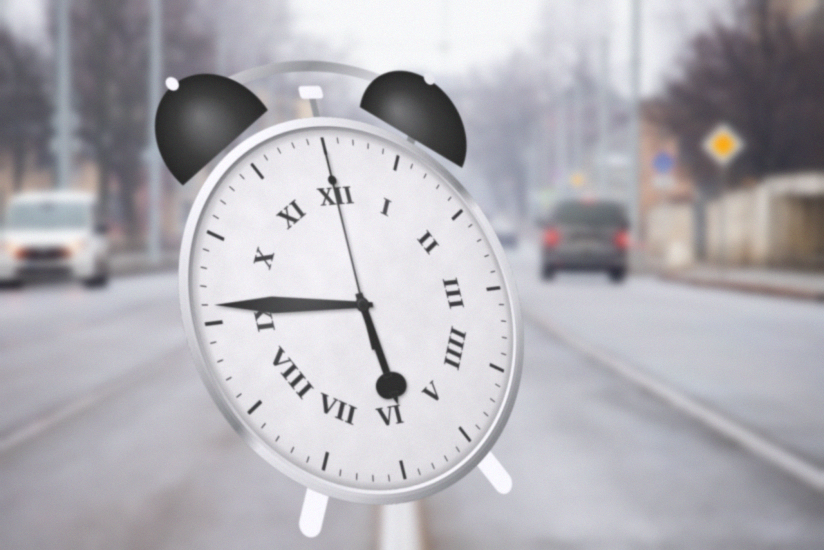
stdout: 5,46,00
